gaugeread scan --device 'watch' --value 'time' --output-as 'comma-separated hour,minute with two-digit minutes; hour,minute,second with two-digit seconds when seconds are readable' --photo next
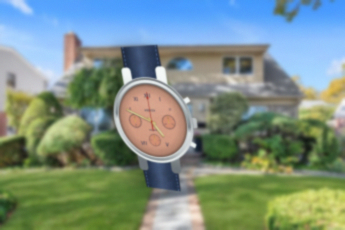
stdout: 4,49
